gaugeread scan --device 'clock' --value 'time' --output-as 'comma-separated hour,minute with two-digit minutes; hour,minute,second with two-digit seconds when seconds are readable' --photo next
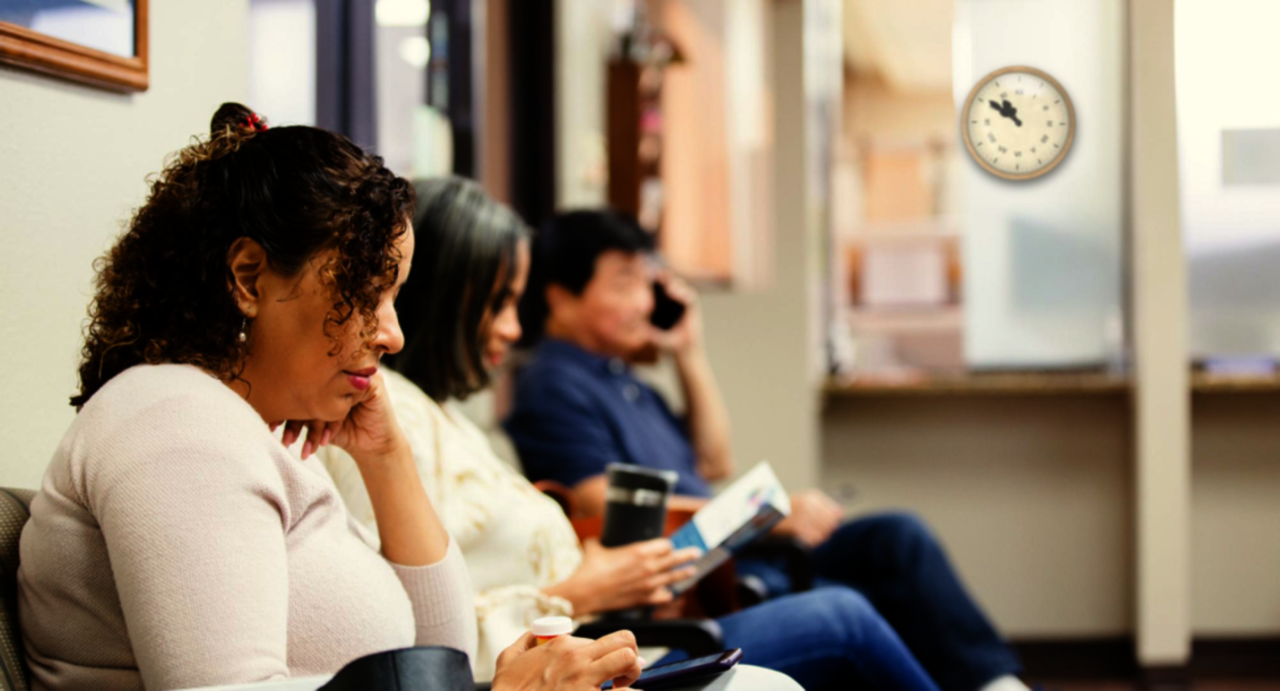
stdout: 10,51
